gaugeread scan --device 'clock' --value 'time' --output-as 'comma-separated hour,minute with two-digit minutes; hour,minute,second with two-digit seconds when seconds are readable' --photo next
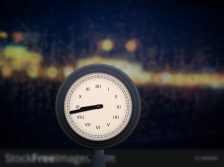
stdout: 8,43
